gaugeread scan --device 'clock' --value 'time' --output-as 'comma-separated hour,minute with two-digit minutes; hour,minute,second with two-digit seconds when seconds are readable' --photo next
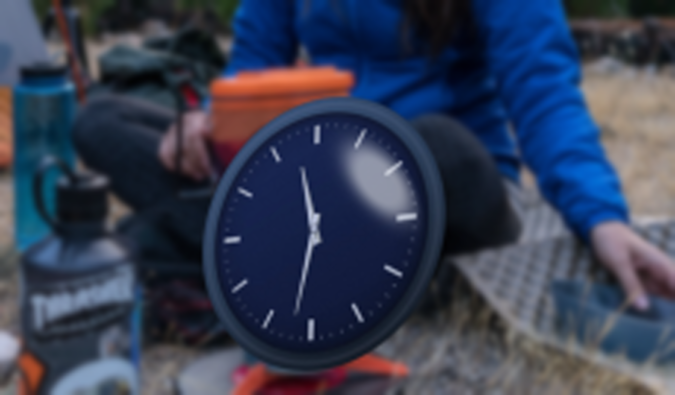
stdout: 11,32
